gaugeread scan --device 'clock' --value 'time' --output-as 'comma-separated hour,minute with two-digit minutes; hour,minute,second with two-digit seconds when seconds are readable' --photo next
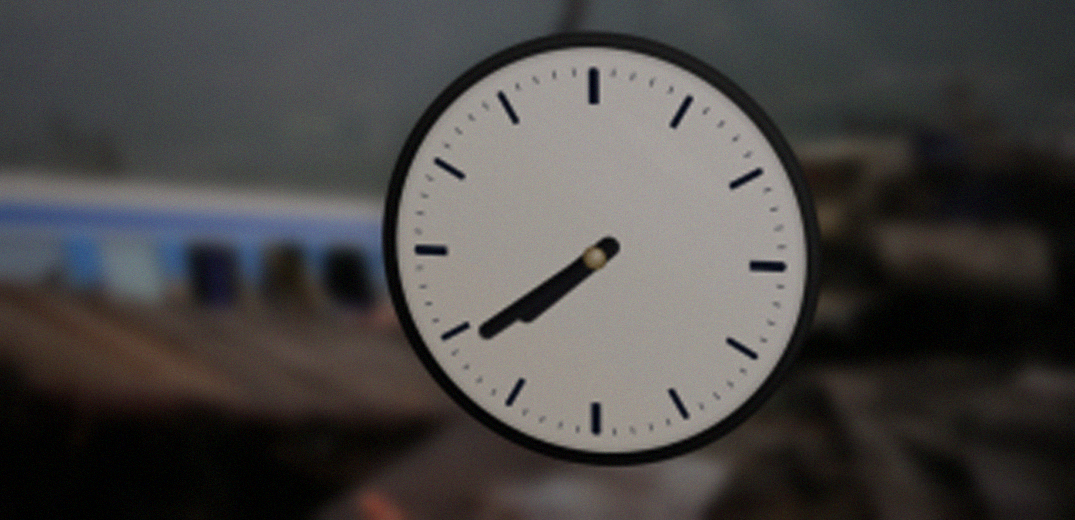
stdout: 7,39
